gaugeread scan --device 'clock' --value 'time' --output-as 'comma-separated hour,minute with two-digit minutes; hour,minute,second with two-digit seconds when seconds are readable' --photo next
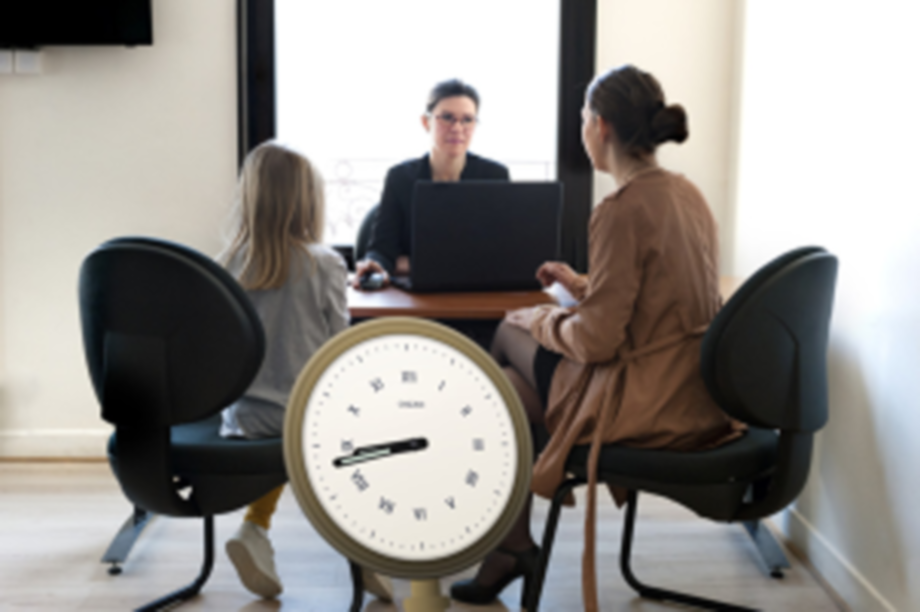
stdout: 8,43
